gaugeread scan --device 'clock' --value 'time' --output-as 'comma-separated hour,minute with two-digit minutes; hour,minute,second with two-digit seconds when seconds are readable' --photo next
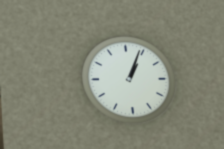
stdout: 1,04
